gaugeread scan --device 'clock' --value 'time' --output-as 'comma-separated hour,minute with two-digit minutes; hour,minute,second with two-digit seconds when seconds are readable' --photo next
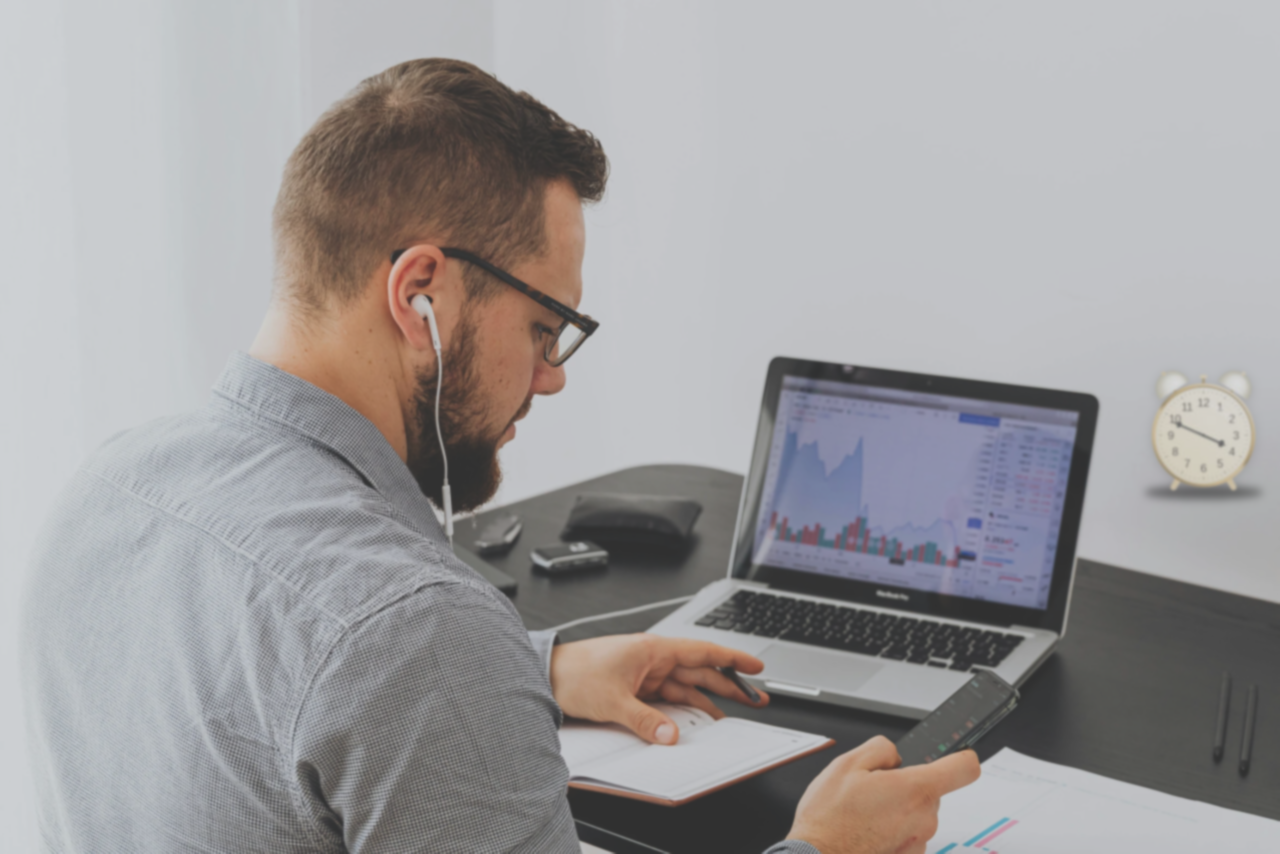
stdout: 3,49
